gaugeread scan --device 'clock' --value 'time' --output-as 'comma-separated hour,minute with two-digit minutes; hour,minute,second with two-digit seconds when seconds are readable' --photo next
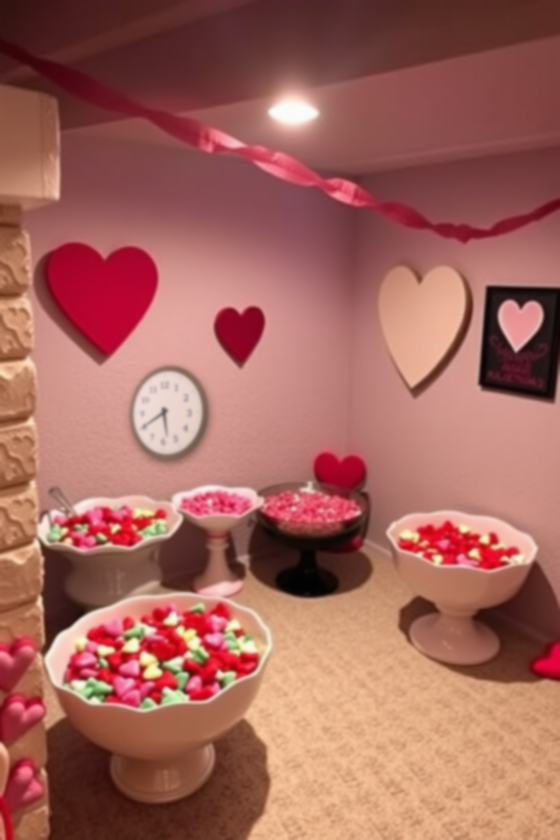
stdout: 5,40
